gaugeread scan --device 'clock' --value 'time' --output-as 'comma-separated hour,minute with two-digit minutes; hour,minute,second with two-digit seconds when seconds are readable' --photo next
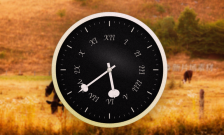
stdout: 5,39
